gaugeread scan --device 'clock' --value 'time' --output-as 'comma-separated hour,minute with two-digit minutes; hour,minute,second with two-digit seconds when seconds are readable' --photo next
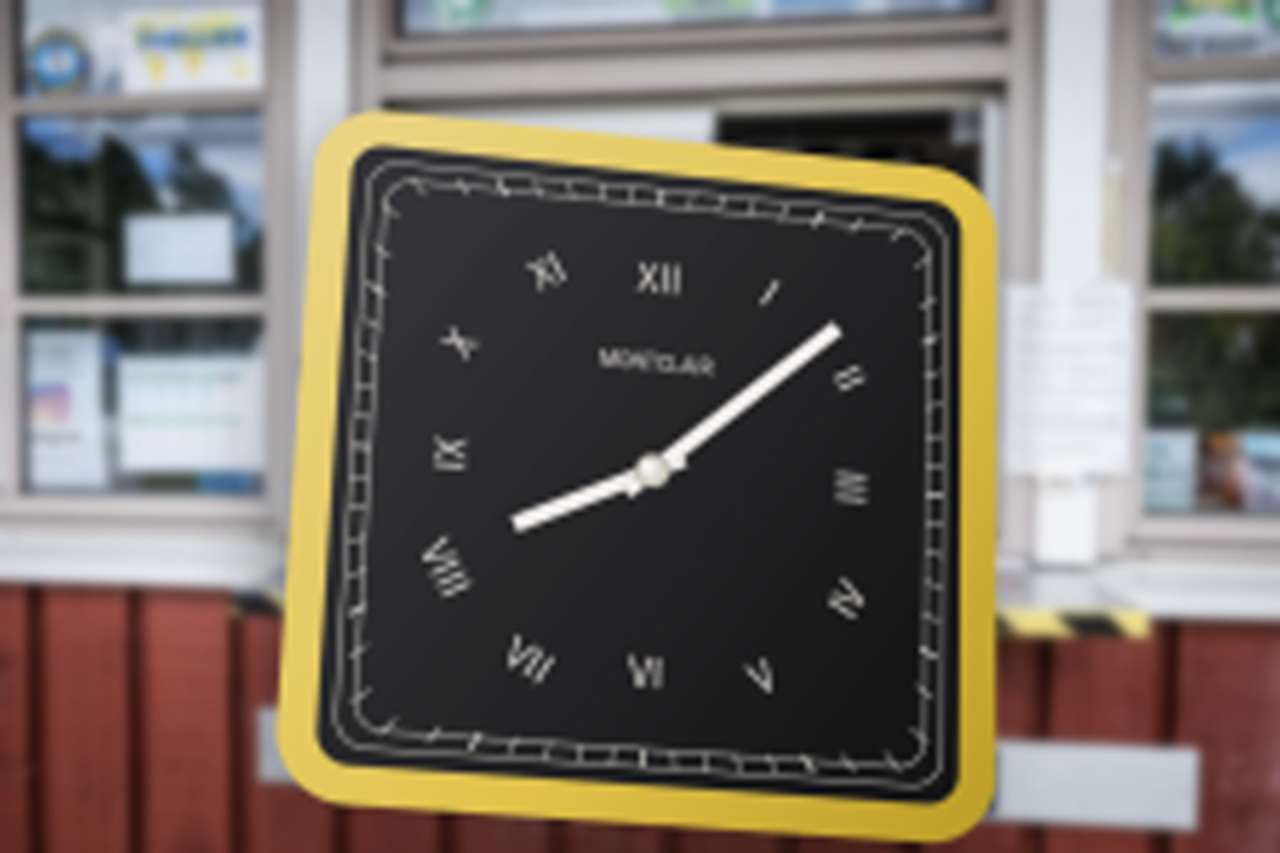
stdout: 8,08
